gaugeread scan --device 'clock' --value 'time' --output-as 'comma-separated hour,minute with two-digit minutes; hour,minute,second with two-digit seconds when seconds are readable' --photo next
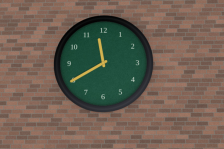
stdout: 11,40
